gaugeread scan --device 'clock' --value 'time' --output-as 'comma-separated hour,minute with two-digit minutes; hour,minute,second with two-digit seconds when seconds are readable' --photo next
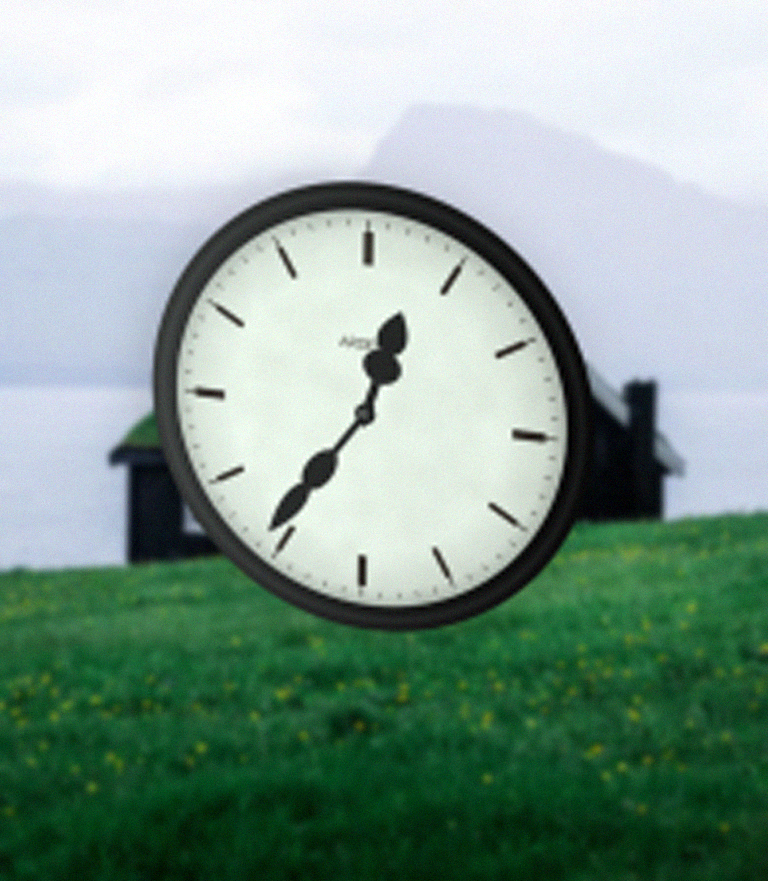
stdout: 12,36
